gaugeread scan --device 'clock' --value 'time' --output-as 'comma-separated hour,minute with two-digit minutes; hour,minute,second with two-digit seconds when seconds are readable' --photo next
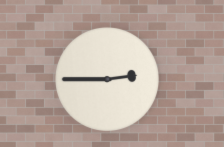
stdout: 2,45
